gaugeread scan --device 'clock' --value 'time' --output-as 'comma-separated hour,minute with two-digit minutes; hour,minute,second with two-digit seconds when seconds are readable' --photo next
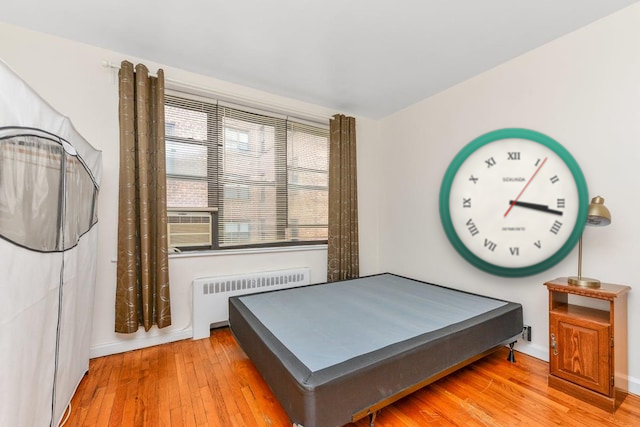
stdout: 3,17,06
